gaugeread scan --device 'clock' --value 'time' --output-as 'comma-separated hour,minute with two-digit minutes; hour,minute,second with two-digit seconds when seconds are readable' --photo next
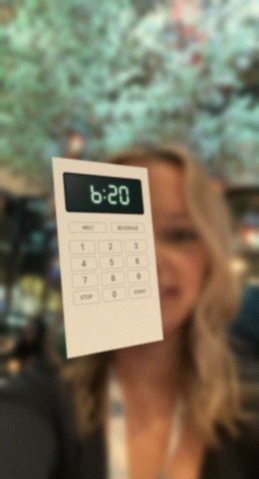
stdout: 6,20
